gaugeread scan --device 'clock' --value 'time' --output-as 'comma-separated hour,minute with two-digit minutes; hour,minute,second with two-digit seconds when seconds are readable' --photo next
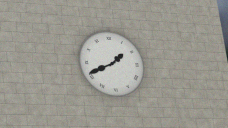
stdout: 1,41
